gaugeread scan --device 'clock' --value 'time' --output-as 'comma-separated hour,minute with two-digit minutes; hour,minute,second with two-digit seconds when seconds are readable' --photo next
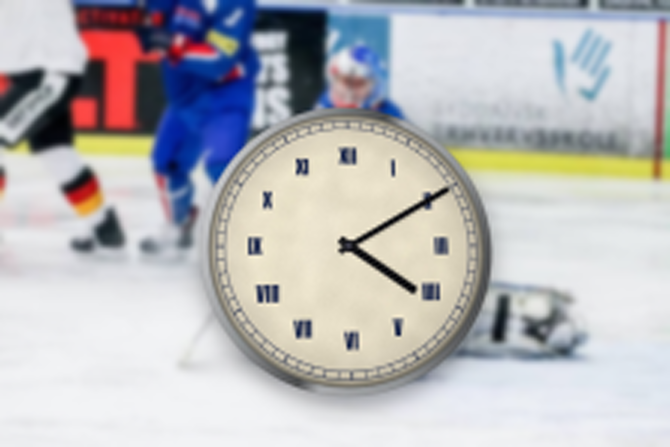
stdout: 4,10
